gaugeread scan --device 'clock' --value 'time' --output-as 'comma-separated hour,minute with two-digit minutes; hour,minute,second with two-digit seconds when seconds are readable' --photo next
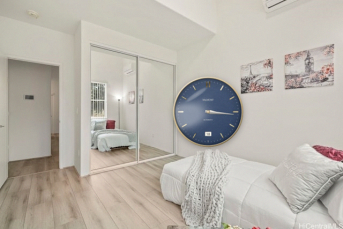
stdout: 3,16
